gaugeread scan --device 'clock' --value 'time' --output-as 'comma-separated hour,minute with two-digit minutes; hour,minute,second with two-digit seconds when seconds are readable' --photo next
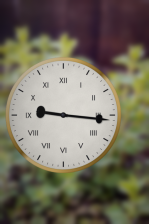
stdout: 9,16
